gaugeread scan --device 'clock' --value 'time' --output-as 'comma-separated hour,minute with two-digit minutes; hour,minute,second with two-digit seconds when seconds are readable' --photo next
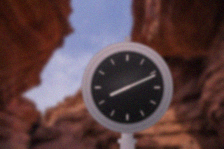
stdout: 8,11
